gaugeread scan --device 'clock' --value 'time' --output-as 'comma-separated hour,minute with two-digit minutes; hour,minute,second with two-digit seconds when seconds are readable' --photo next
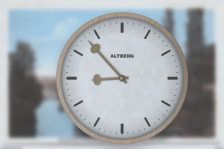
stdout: 8,53
